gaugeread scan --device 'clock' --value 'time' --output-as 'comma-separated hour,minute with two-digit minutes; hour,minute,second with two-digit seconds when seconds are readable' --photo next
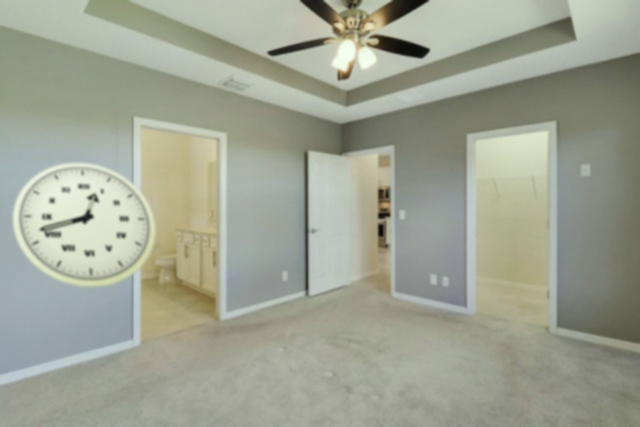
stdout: 12,42
